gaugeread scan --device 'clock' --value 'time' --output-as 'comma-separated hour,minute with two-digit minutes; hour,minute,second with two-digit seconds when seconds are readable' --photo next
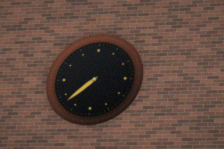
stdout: 7,38
